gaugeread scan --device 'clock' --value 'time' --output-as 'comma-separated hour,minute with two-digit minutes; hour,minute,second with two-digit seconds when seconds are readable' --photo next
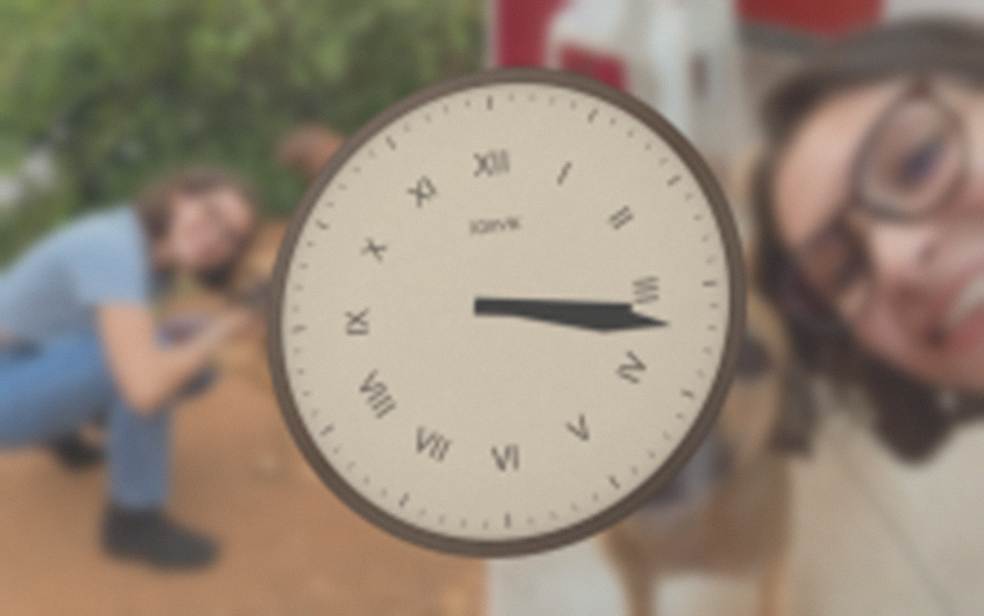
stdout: 3,17
